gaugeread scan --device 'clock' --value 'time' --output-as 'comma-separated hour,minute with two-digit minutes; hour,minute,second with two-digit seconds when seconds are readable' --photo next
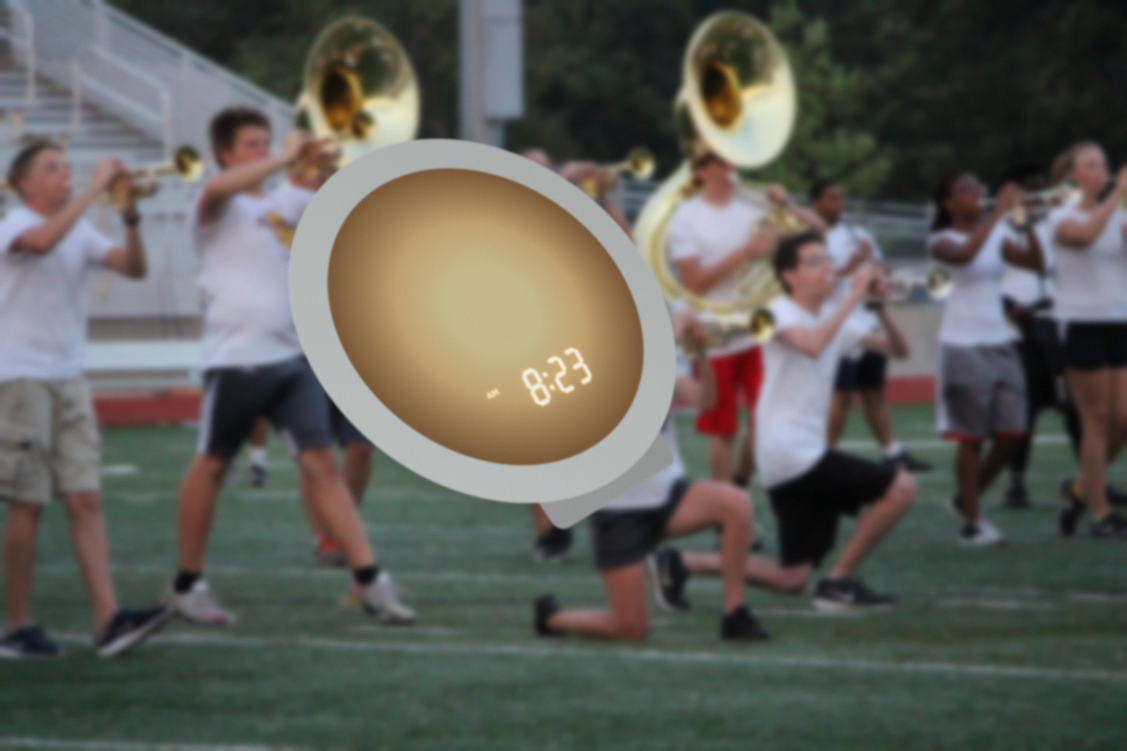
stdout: 8,23
